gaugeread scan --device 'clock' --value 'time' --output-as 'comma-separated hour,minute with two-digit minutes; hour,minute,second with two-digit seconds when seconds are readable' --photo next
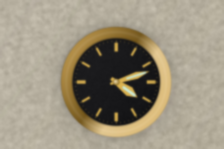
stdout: 4,12
